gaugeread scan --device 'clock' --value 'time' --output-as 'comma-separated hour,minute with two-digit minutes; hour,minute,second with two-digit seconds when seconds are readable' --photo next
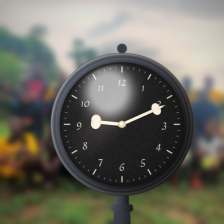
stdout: 9,11
